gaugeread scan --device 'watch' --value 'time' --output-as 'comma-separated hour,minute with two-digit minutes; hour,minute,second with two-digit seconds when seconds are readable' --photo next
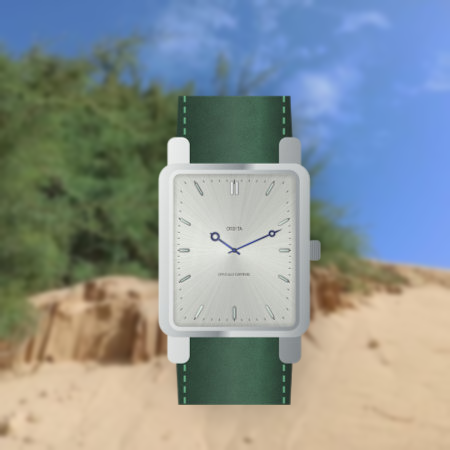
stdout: 10,11
